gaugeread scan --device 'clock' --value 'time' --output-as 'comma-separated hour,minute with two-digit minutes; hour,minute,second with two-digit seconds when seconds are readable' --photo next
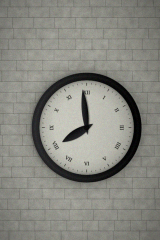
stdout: 7,59
